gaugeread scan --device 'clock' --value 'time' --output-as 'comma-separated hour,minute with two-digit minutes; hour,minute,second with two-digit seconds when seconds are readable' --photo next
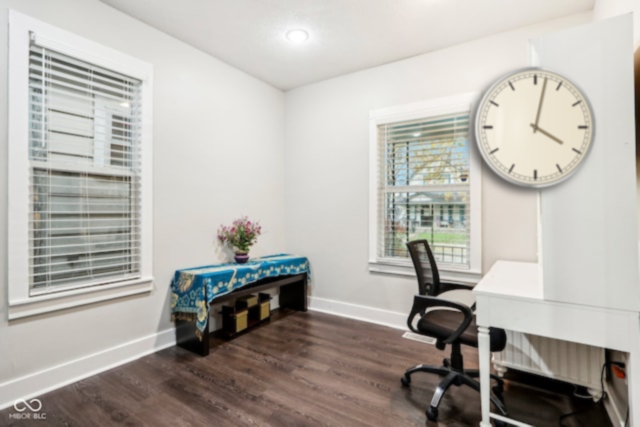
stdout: 4,02
